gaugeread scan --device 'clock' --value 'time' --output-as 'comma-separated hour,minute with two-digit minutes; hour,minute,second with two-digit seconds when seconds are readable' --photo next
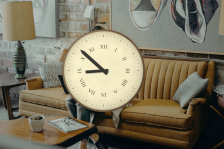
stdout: 8,52
